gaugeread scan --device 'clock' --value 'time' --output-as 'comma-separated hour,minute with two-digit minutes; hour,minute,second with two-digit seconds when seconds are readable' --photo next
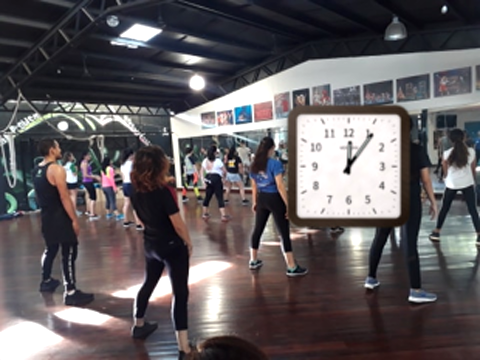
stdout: 12,06
